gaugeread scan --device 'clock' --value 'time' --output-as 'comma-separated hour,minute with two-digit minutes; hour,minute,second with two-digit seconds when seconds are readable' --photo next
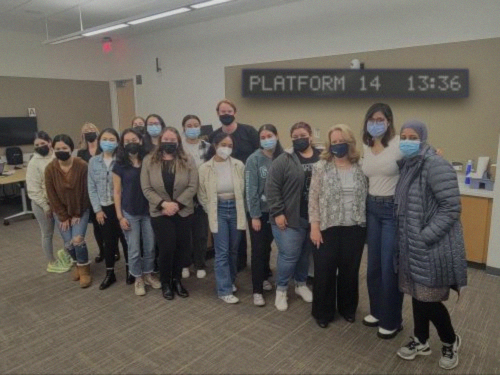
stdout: 13,36
